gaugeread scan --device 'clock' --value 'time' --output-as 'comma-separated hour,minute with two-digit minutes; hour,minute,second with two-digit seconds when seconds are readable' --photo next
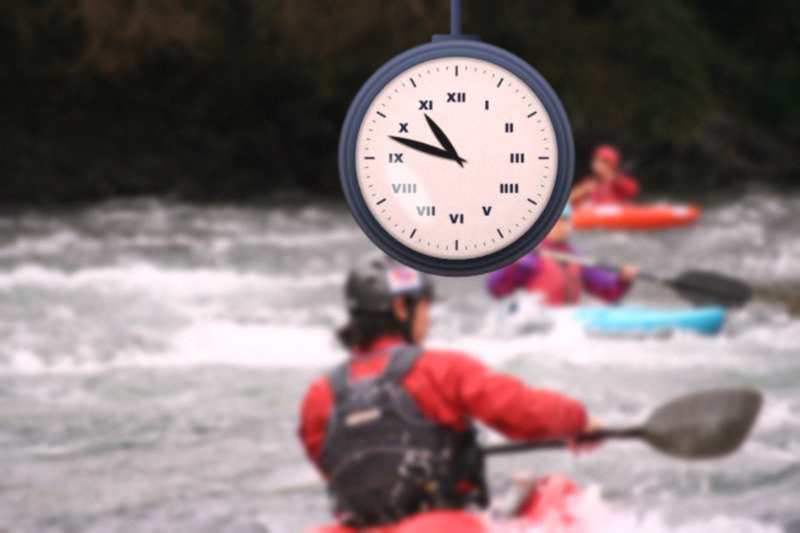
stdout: 10,48
